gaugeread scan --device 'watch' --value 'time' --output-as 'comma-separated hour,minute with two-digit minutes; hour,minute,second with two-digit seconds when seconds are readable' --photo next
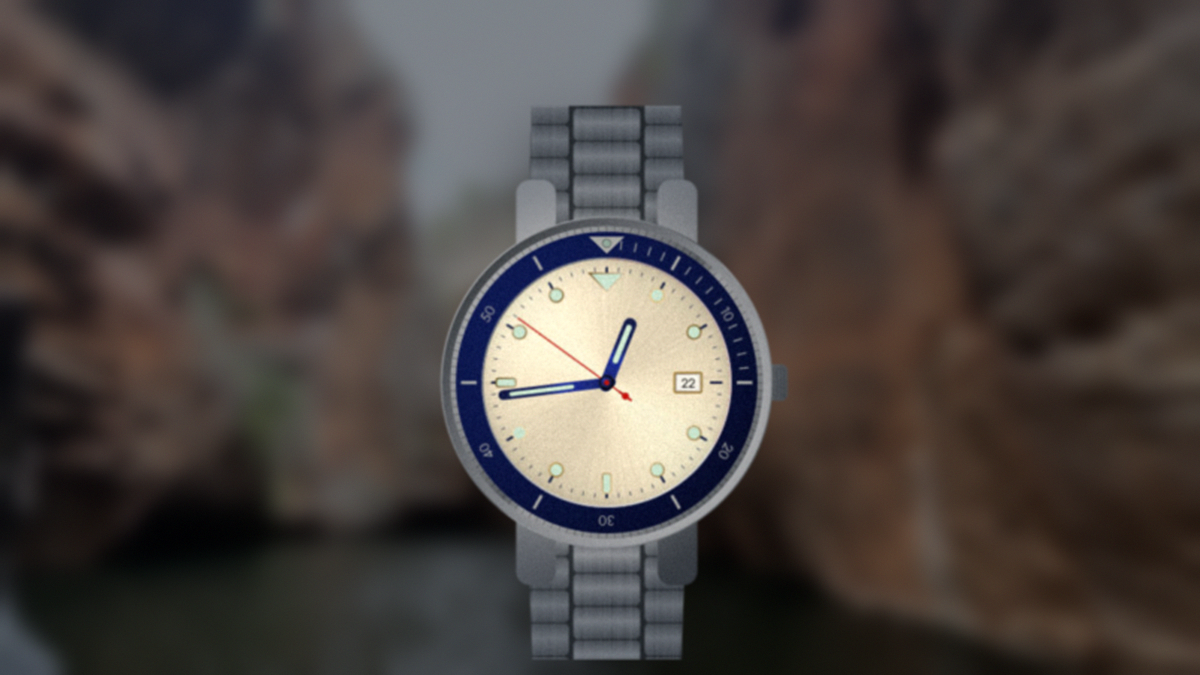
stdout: 12,43,51
